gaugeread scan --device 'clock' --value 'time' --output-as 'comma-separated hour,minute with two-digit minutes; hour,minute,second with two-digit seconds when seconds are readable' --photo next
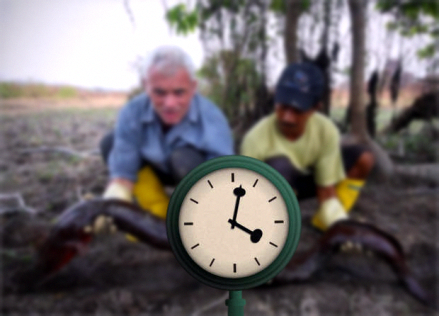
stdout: 4,02
